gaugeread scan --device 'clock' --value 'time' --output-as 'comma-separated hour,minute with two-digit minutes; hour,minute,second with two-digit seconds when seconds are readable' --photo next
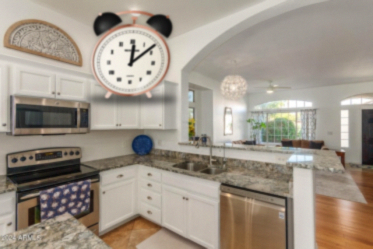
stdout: 12,08
